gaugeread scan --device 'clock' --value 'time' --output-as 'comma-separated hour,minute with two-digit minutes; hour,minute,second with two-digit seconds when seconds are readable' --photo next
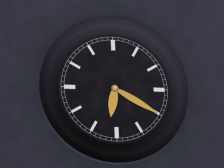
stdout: 6,20
